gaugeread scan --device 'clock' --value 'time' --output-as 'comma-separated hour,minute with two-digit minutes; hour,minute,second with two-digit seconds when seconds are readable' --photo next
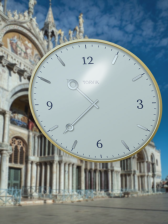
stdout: 10,38
